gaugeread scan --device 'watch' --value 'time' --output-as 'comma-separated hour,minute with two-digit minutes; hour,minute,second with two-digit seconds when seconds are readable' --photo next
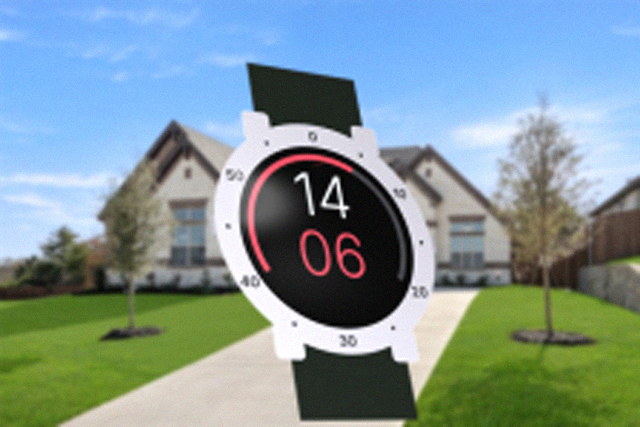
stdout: 14,06
